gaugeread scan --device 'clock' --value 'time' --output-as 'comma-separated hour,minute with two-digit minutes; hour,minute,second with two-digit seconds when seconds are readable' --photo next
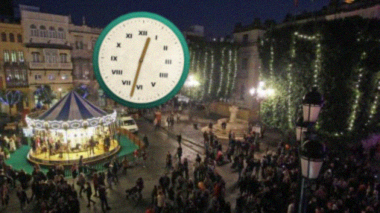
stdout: 12,32
